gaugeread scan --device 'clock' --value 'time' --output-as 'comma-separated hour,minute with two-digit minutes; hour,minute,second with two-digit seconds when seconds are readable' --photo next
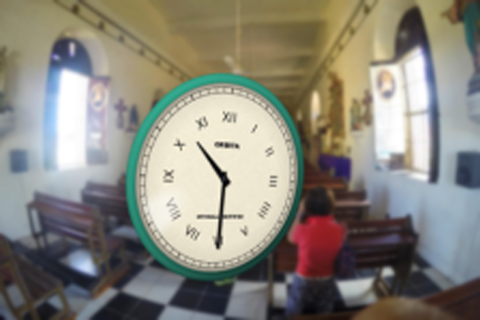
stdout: 10,30
